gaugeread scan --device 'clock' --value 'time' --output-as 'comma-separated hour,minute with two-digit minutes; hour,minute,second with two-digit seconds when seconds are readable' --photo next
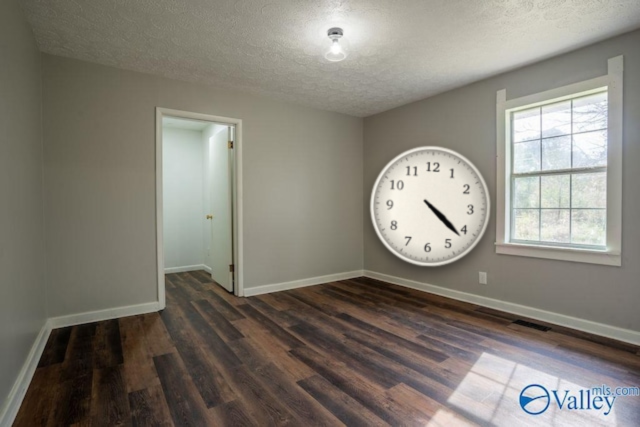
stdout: 4,22
